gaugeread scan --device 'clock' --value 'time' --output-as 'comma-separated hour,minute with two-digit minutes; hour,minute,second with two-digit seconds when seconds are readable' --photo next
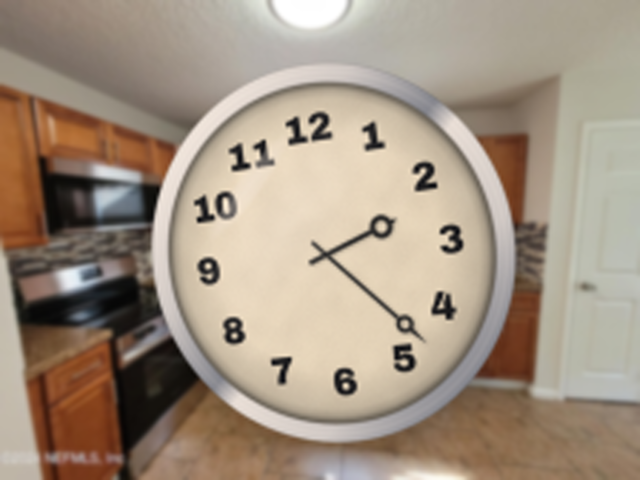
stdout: 2,23
